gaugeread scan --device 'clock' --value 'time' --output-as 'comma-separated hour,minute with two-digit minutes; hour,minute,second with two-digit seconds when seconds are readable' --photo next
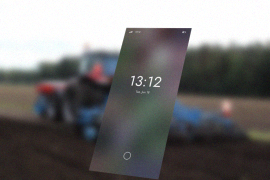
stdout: 13,12
